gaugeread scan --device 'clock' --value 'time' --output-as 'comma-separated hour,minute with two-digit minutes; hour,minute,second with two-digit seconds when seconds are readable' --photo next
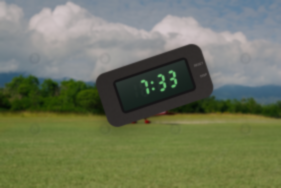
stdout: 7,33
